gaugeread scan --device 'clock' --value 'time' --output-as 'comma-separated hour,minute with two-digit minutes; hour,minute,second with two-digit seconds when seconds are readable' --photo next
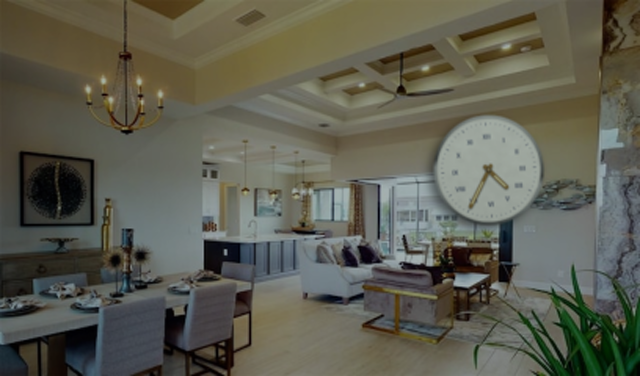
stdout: 4,35
